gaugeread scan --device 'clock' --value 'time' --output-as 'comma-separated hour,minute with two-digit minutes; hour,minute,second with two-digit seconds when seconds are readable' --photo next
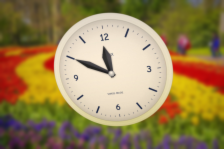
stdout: 11,50
